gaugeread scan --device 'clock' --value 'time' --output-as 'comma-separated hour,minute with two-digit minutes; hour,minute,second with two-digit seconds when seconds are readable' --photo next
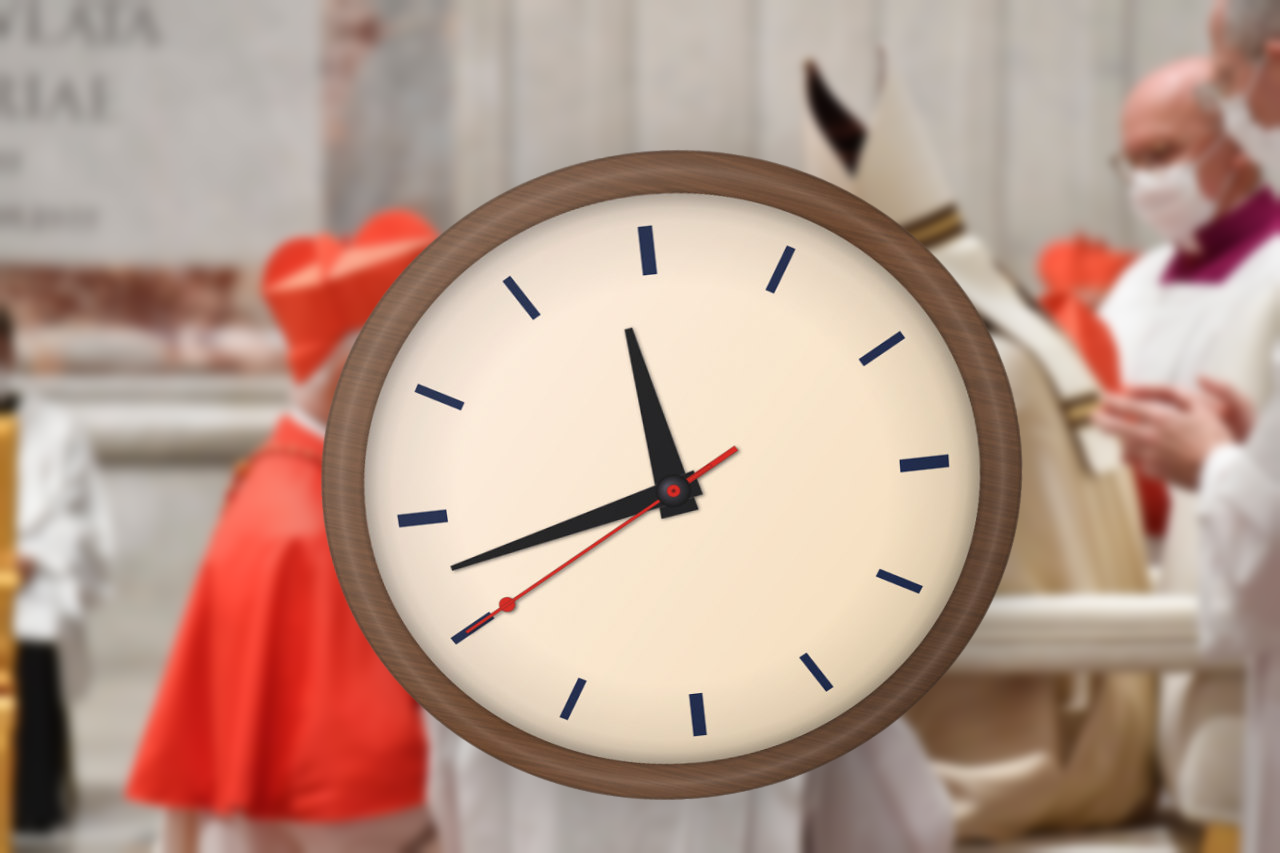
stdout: 11,42,40
